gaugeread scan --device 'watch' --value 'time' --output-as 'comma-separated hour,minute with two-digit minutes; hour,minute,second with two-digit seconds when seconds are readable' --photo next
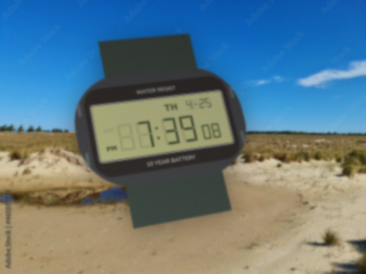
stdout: 7,39,08
